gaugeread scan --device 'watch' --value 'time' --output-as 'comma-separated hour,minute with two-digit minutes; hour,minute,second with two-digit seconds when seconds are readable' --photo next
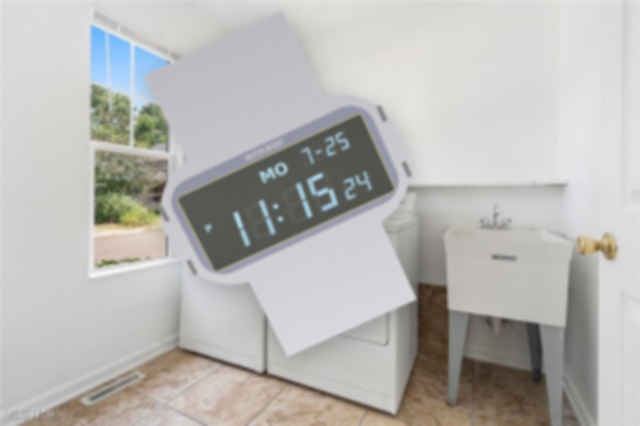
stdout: 11,15,24
